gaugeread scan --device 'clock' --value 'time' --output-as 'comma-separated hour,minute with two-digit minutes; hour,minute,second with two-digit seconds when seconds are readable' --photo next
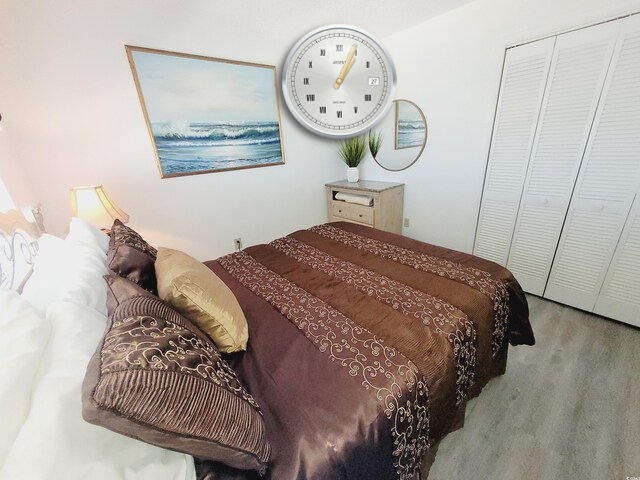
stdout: 1,04
